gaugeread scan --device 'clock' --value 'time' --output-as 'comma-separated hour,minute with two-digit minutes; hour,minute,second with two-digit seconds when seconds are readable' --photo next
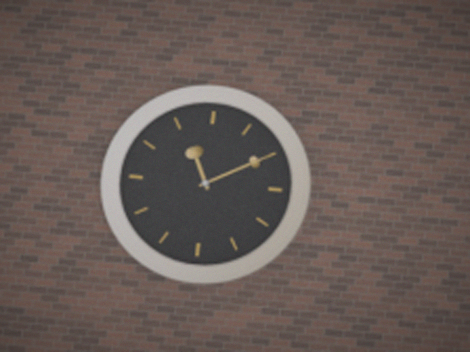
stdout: 11,10
